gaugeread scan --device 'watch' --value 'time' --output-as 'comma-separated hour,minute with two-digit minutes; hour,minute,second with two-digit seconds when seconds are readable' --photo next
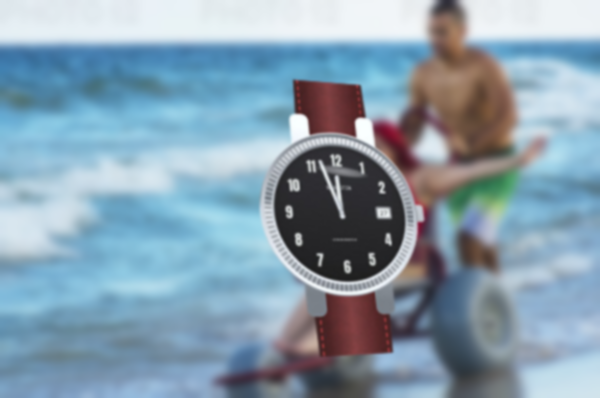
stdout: 11,57
